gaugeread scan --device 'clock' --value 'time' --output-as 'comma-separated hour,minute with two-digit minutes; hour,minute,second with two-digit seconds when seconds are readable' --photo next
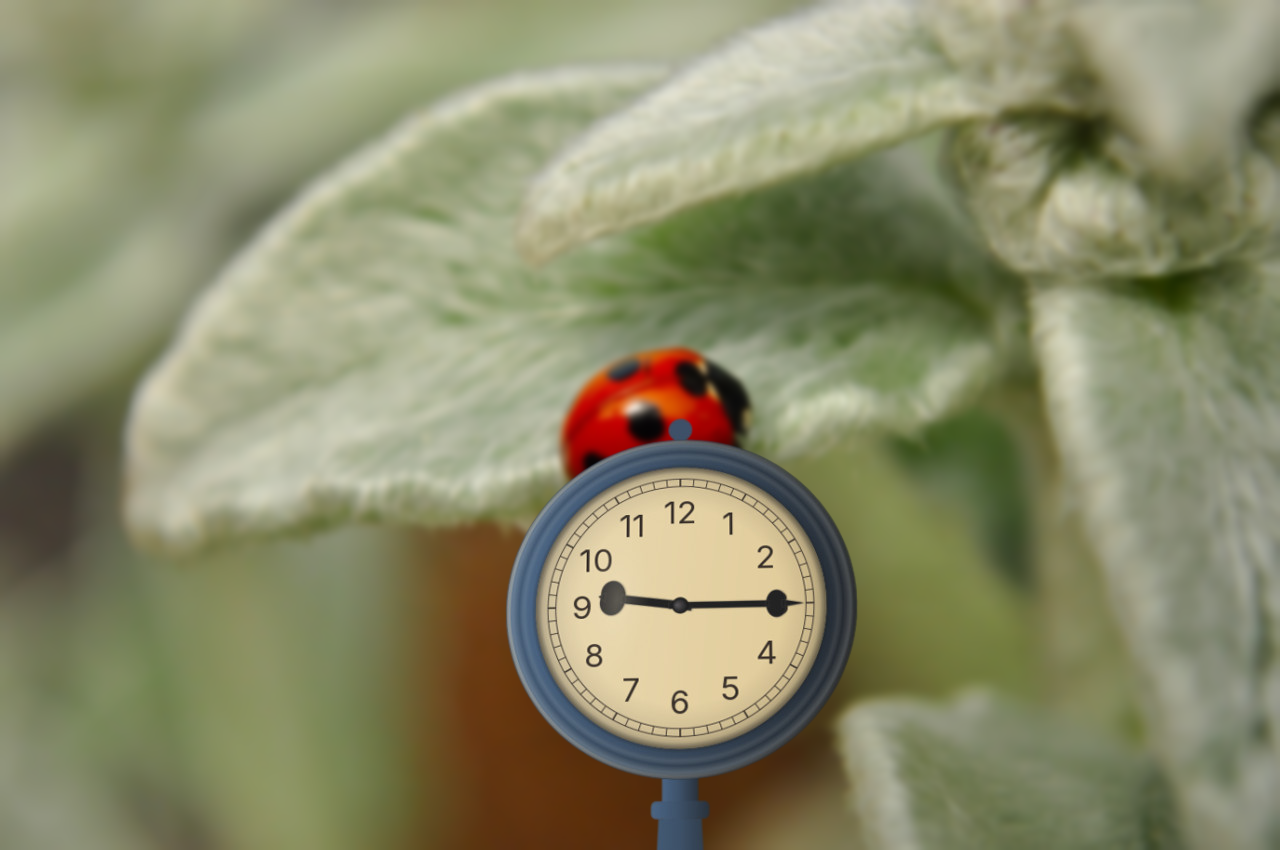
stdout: 9,15
